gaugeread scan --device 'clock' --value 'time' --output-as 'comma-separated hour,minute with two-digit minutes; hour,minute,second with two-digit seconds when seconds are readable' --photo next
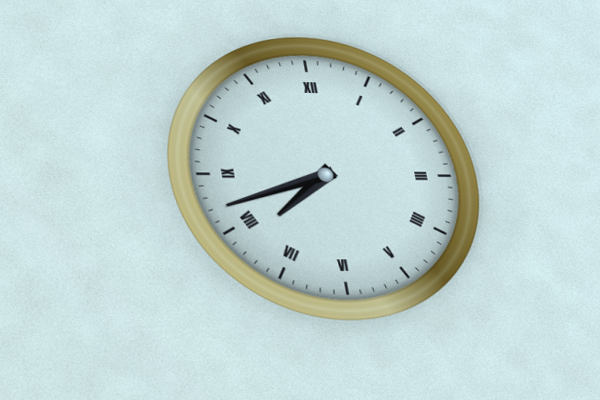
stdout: 7,42
